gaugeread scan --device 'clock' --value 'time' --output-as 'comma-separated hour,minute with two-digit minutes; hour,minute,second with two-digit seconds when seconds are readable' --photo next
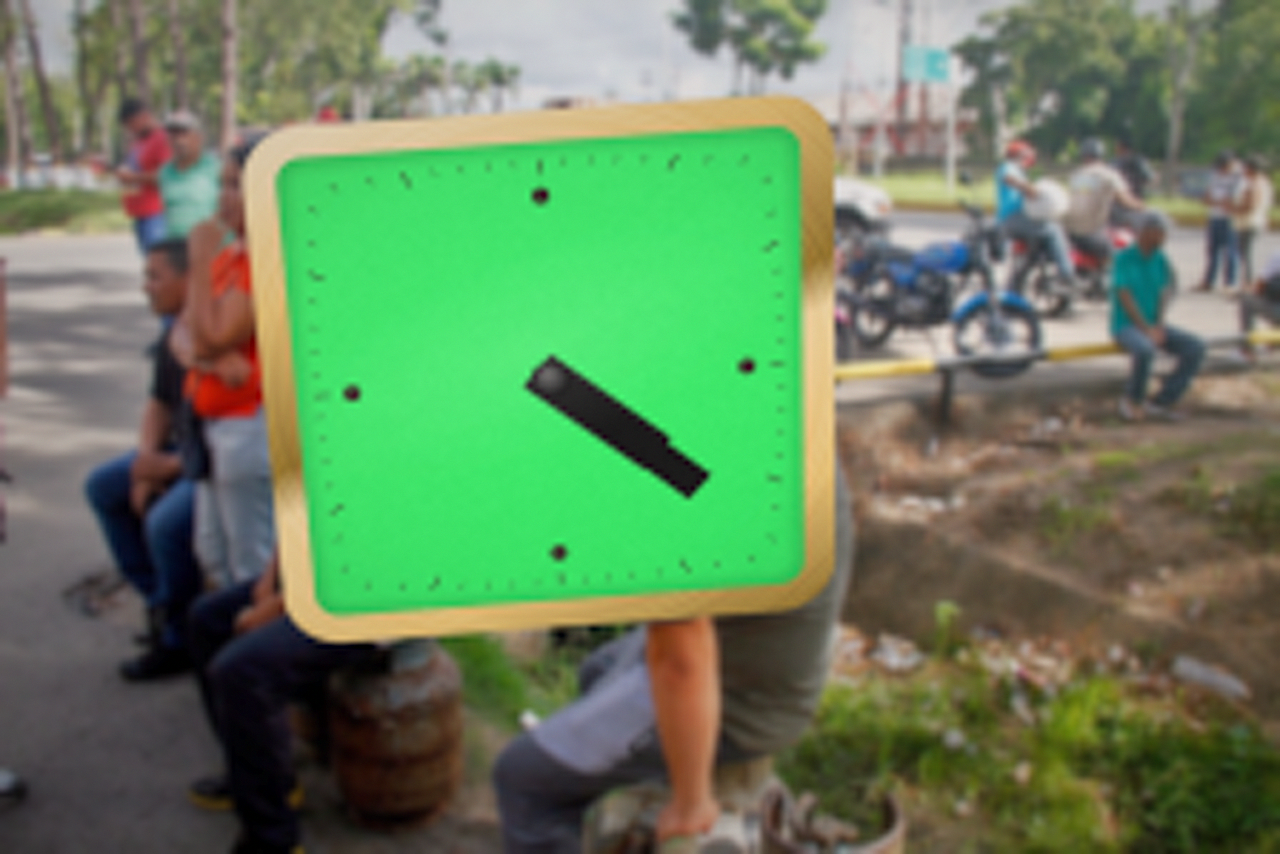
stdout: 4,22
